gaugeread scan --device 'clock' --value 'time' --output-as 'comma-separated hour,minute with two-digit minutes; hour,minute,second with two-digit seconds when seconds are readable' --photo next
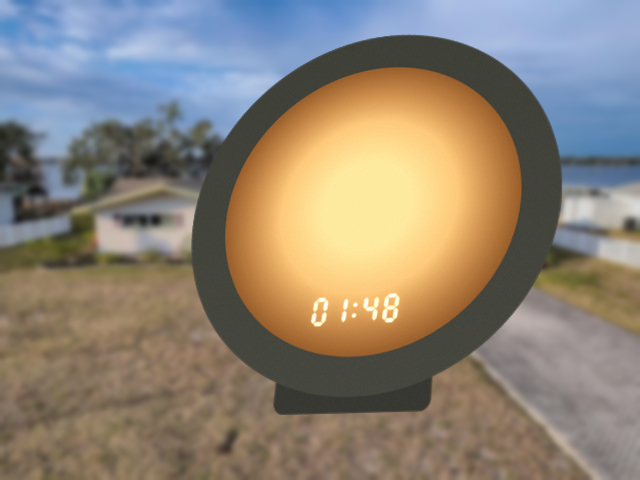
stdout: 1,48
